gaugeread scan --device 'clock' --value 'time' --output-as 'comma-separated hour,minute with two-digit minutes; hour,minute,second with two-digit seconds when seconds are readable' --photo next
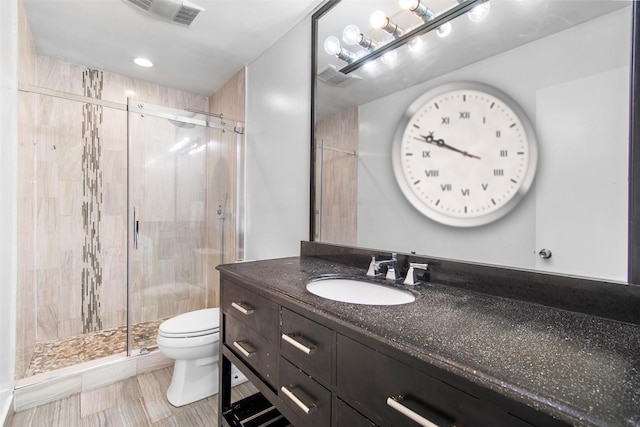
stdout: 9,48,48
